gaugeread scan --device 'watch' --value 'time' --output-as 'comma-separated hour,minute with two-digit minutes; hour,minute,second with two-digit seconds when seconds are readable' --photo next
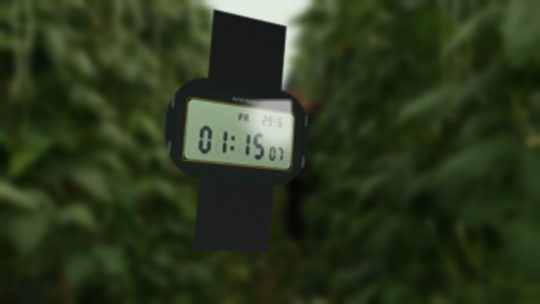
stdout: 1,15,07
